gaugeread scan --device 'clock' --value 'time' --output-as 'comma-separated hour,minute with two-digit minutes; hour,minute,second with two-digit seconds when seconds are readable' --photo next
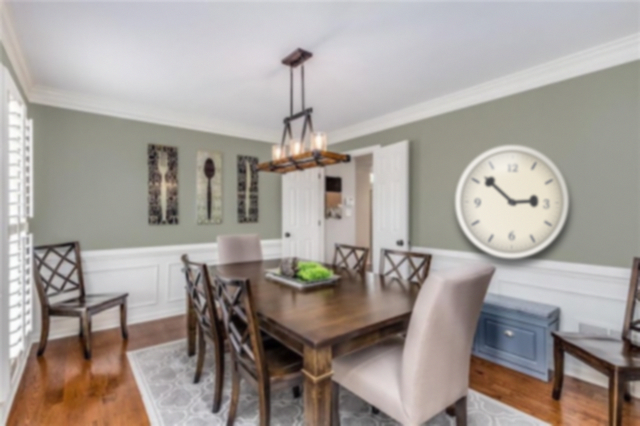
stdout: 2,52
